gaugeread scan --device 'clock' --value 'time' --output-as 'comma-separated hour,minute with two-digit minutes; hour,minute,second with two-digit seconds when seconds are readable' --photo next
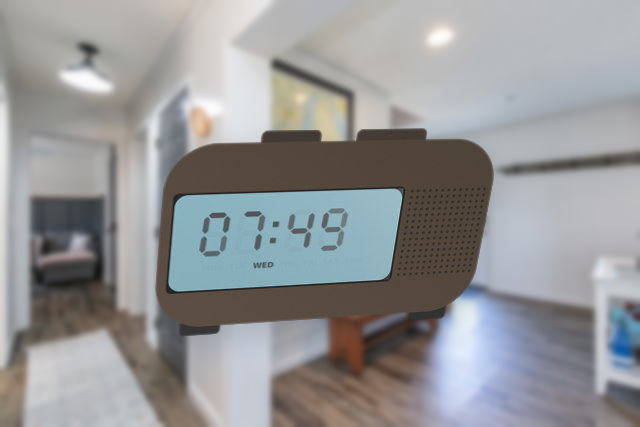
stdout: 7,49
